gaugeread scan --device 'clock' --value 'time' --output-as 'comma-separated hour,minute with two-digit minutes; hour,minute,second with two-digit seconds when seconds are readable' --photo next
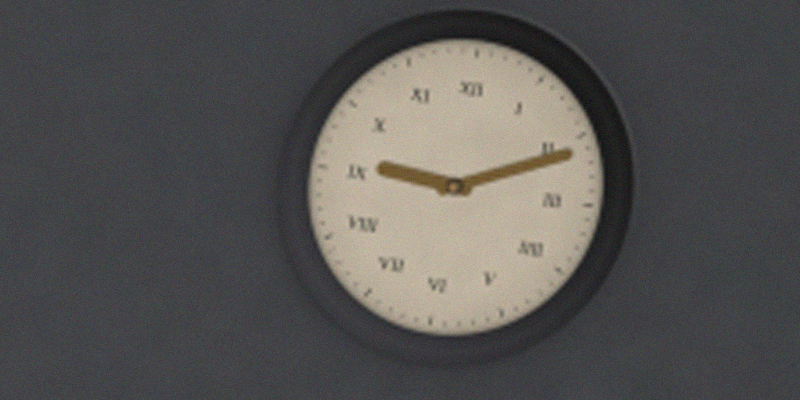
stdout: 9,11
